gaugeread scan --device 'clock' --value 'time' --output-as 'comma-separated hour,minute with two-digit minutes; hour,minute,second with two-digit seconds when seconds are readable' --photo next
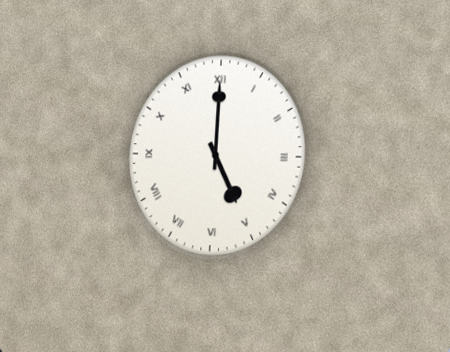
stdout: 5,00
